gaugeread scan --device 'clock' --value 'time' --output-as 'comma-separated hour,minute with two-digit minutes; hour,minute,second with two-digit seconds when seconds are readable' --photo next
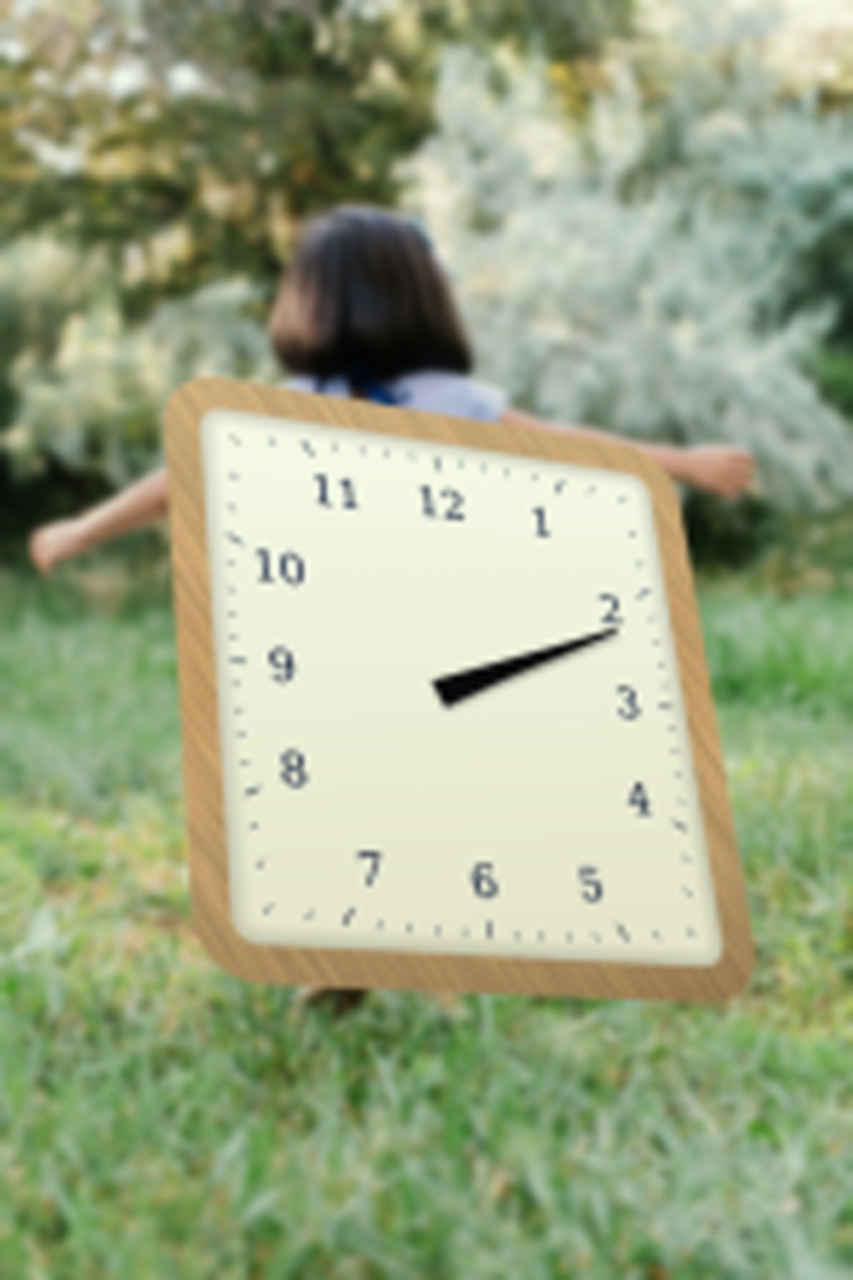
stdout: 2,11
